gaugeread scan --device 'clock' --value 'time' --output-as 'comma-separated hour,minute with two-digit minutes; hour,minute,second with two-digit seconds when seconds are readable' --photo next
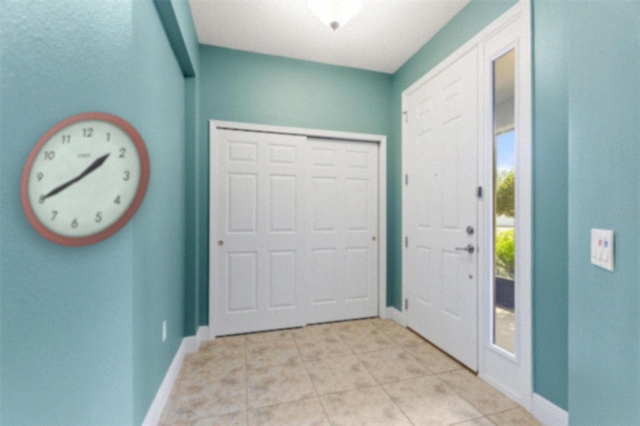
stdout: 1,40
